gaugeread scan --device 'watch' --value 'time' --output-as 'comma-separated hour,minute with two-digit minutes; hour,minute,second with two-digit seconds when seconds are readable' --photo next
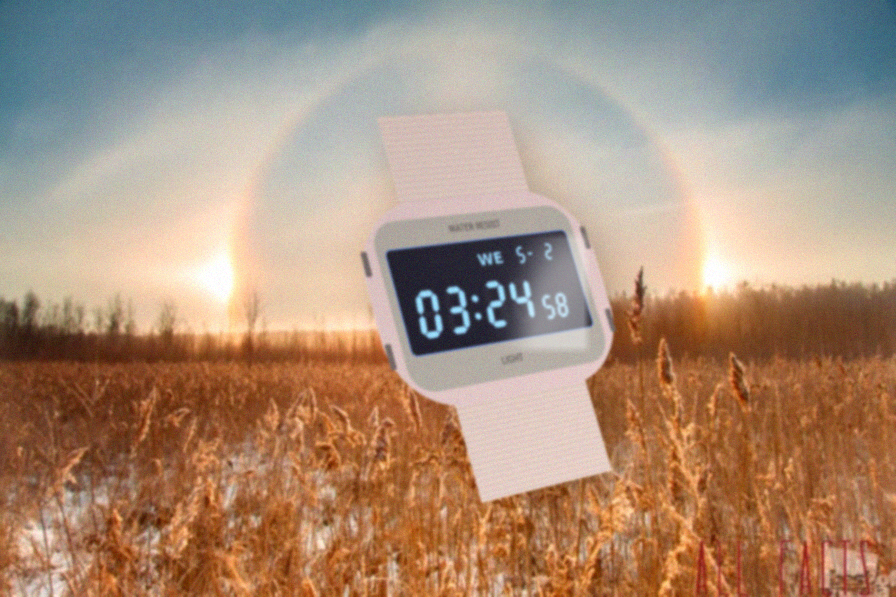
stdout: 3,24,58
